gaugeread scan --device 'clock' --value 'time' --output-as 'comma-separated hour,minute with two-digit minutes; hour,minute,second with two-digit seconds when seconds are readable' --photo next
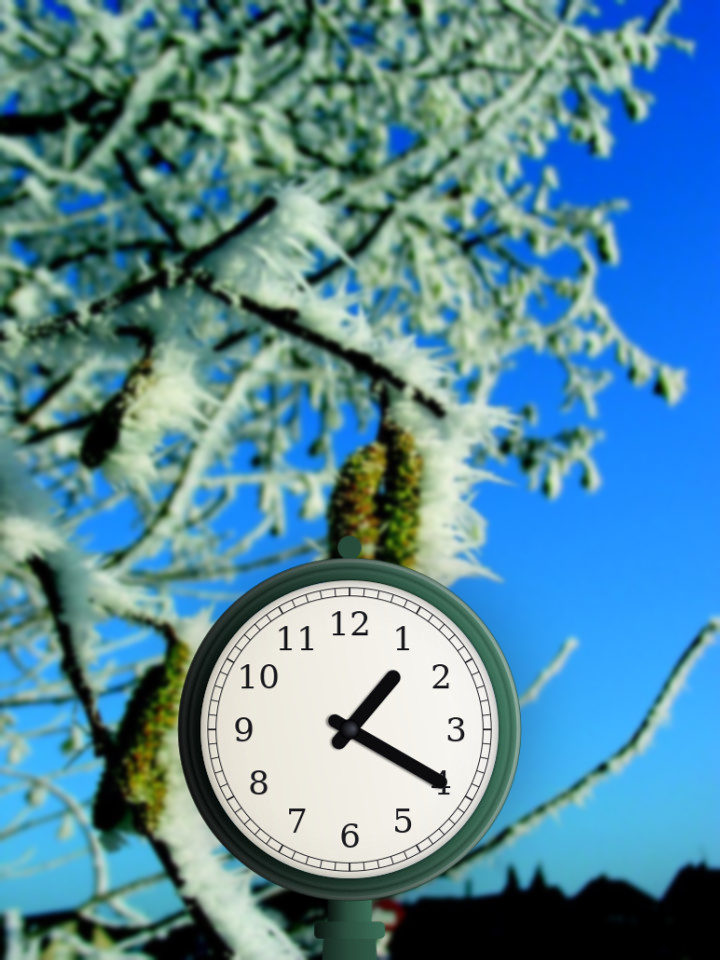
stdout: 1,20
